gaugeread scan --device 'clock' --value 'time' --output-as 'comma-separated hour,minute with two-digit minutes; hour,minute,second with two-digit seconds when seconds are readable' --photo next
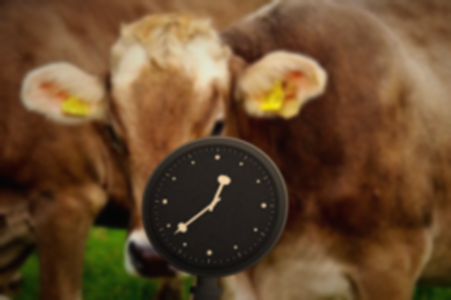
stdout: 12,38
